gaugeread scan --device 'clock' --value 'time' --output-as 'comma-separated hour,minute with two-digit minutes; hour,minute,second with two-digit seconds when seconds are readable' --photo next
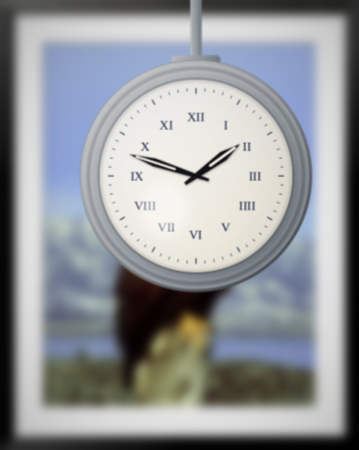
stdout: 1,48
